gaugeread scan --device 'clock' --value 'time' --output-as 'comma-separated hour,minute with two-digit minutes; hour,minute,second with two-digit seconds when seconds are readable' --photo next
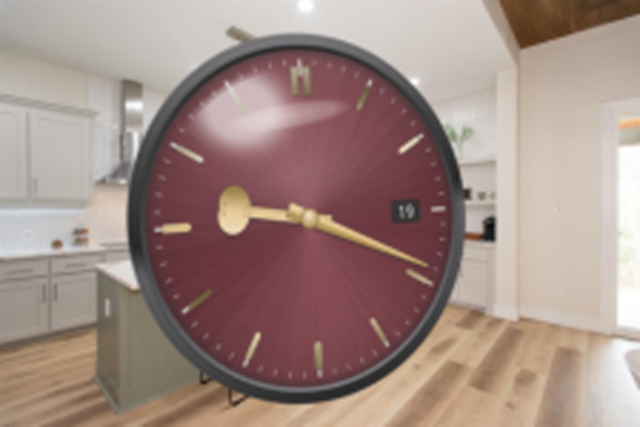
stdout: 9,19
